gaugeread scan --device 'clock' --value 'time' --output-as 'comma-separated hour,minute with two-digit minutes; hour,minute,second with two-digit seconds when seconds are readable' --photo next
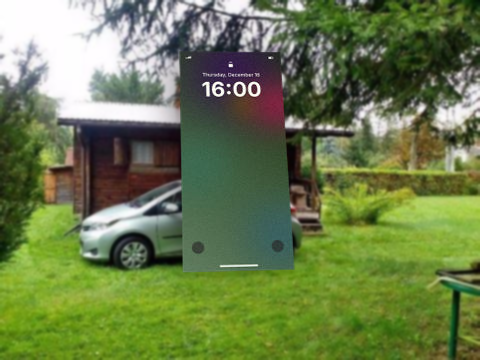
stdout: 16,00
